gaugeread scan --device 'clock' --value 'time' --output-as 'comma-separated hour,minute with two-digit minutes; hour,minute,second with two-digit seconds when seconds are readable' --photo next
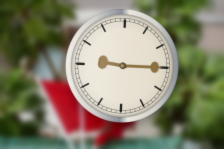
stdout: 9,15
